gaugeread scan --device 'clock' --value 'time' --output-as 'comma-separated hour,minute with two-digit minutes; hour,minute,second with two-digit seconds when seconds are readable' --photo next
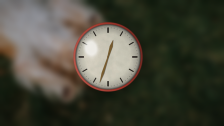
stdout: 12,33
